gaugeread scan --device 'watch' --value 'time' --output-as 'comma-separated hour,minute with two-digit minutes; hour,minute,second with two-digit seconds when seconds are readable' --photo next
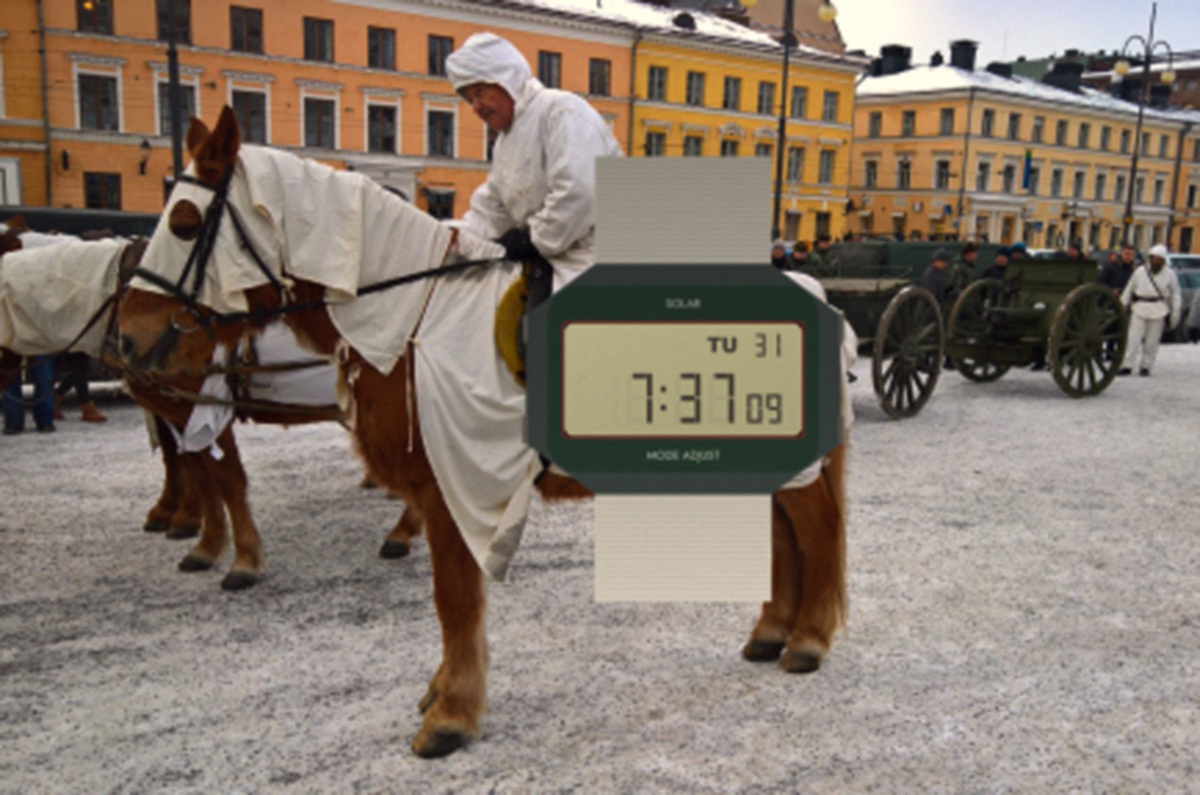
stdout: 7,37,09
